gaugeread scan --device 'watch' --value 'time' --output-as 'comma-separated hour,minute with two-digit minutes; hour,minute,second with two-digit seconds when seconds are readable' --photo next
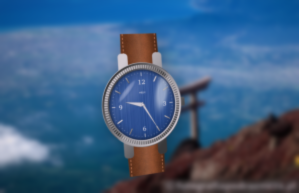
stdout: 9,25
